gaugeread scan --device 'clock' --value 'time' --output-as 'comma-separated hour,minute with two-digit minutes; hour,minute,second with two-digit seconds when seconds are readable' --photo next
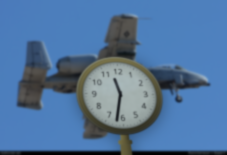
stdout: 11,32
